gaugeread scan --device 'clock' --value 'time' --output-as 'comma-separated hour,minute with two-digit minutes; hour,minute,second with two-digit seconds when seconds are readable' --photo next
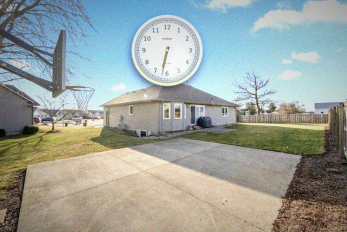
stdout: 6,32
